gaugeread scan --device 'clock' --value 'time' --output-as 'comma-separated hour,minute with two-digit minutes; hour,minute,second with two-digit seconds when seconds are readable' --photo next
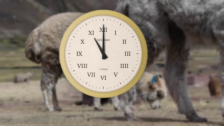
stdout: 11,00
